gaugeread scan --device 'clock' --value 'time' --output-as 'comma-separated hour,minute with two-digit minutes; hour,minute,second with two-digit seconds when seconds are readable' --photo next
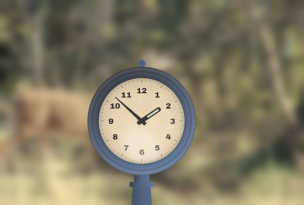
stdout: 1,52
